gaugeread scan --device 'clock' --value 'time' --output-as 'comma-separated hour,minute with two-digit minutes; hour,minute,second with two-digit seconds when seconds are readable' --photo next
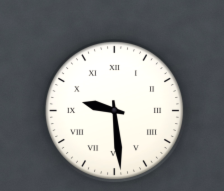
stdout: 9,29
